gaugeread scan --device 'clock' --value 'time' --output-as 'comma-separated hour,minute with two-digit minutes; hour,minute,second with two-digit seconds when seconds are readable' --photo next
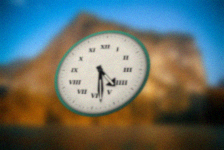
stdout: 4,28
